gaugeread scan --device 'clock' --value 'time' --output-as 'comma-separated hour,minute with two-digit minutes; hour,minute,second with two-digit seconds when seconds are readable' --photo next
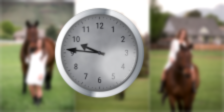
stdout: 9,46
